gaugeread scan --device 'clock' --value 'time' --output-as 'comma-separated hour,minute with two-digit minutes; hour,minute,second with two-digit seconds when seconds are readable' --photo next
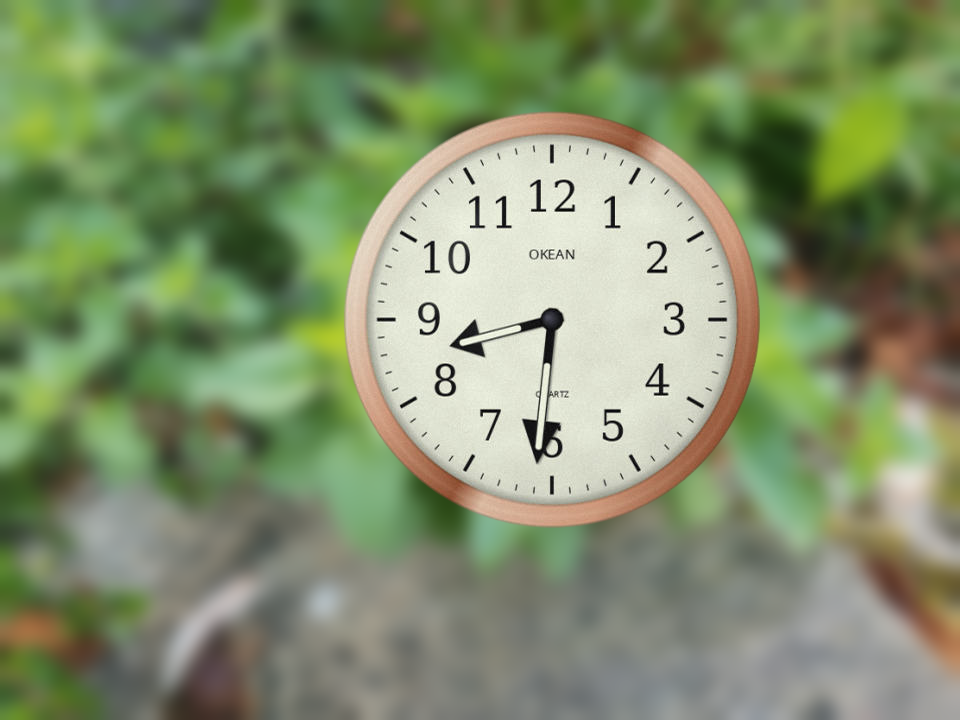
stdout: 8,31
